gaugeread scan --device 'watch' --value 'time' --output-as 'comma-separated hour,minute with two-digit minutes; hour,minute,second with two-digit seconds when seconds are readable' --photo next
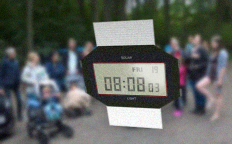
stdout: 8,08,03
